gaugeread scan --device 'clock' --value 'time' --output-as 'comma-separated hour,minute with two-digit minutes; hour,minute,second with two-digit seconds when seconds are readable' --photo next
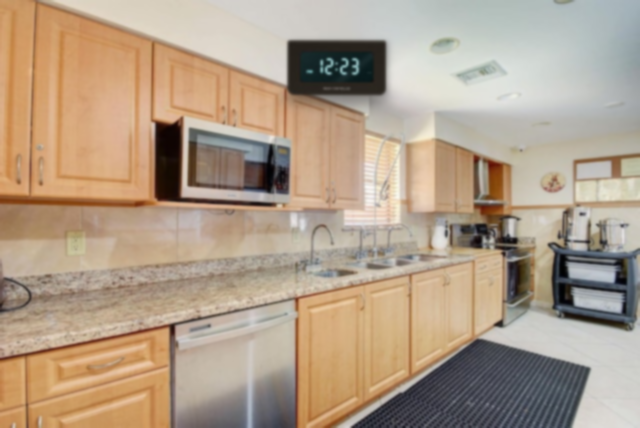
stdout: 12,23
